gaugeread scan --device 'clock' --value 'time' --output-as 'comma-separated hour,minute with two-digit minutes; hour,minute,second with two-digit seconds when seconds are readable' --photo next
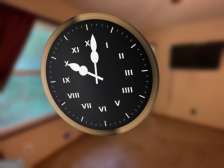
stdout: 10,01
